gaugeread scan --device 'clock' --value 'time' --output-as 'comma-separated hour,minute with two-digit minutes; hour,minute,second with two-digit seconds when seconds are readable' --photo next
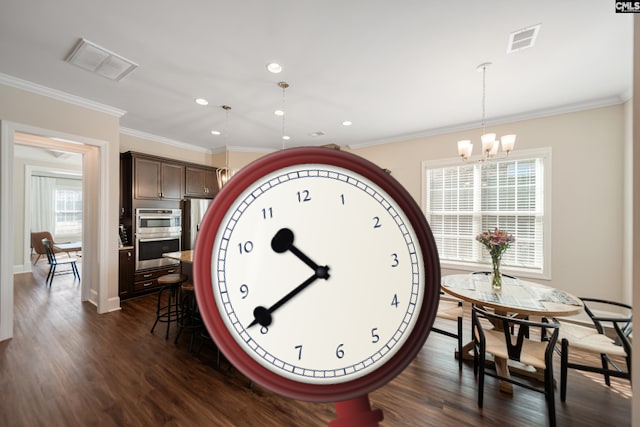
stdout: 10,41
